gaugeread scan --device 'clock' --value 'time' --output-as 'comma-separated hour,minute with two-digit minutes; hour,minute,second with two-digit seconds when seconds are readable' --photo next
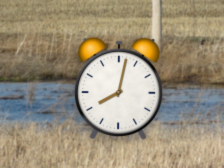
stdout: 8,02
